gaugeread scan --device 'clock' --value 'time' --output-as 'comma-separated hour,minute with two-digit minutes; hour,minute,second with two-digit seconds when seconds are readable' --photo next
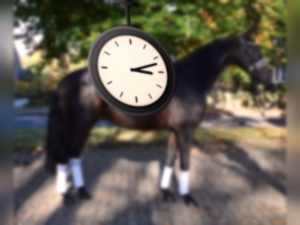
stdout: 3,12
